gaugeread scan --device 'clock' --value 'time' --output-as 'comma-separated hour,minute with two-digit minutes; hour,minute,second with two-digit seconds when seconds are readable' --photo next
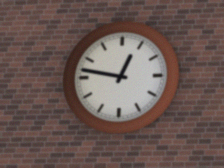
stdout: 12,47
